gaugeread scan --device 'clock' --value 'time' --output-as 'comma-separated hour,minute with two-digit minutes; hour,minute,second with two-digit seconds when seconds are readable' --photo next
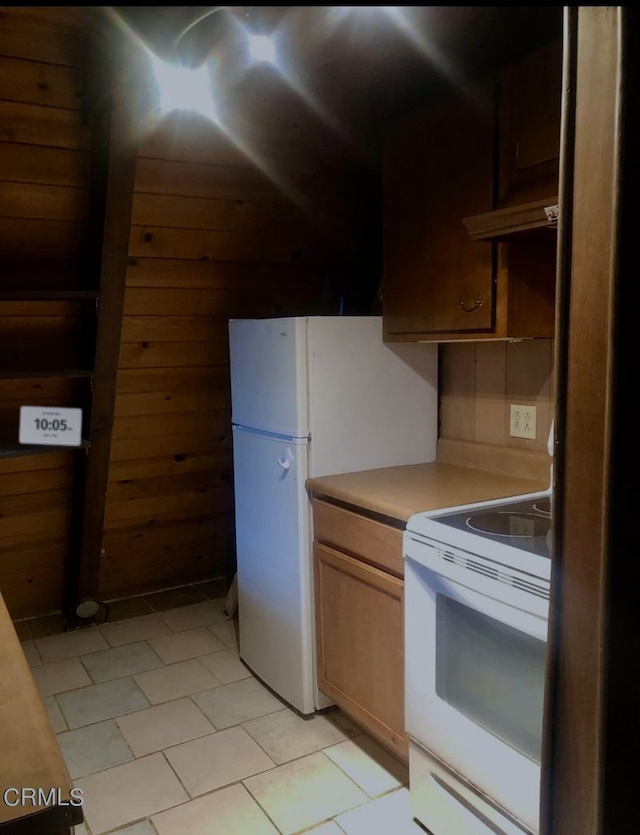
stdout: 10,05
